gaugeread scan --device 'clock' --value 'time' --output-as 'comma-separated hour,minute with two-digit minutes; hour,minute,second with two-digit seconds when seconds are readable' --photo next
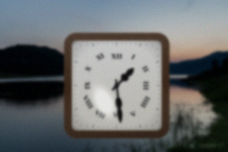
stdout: 1,29
